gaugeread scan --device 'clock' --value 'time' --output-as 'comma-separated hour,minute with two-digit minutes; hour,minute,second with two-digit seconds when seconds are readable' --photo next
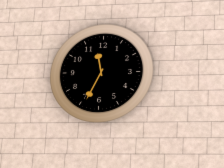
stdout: 11,34
